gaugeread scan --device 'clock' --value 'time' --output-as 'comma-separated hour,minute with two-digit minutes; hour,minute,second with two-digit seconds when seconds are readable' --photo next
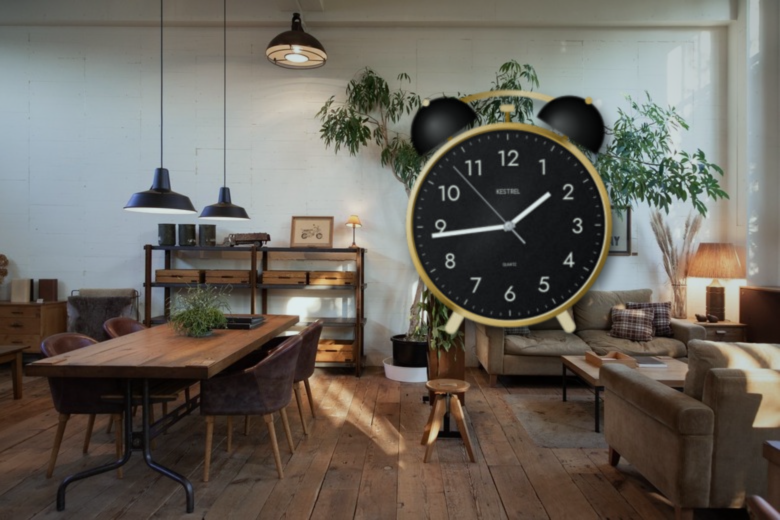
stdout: 1,43,53
